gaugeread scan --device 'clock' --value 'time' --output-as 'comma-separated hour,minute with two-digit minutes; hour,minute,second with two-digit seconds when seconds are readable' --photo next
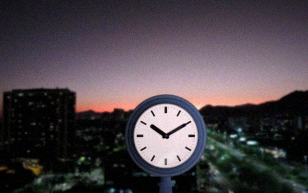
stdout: 10,10
